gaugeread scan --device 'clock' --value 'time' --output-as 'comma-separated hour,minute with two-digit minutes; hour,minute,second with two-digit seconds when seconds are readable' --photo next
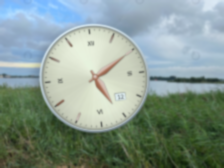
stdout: 5,10
